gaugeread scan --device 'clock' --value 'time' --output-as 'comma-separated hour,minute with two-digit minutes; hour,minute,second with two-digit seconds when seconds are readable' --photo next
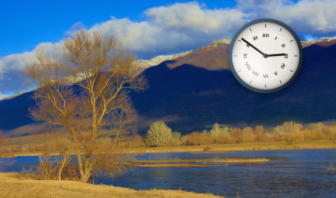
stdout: 2,51
